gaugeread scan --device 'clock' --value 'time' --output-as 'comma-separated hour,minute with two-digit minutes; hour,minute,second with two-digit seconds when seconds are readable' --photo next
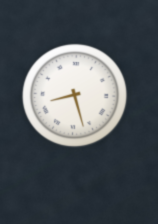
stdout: 8,27
